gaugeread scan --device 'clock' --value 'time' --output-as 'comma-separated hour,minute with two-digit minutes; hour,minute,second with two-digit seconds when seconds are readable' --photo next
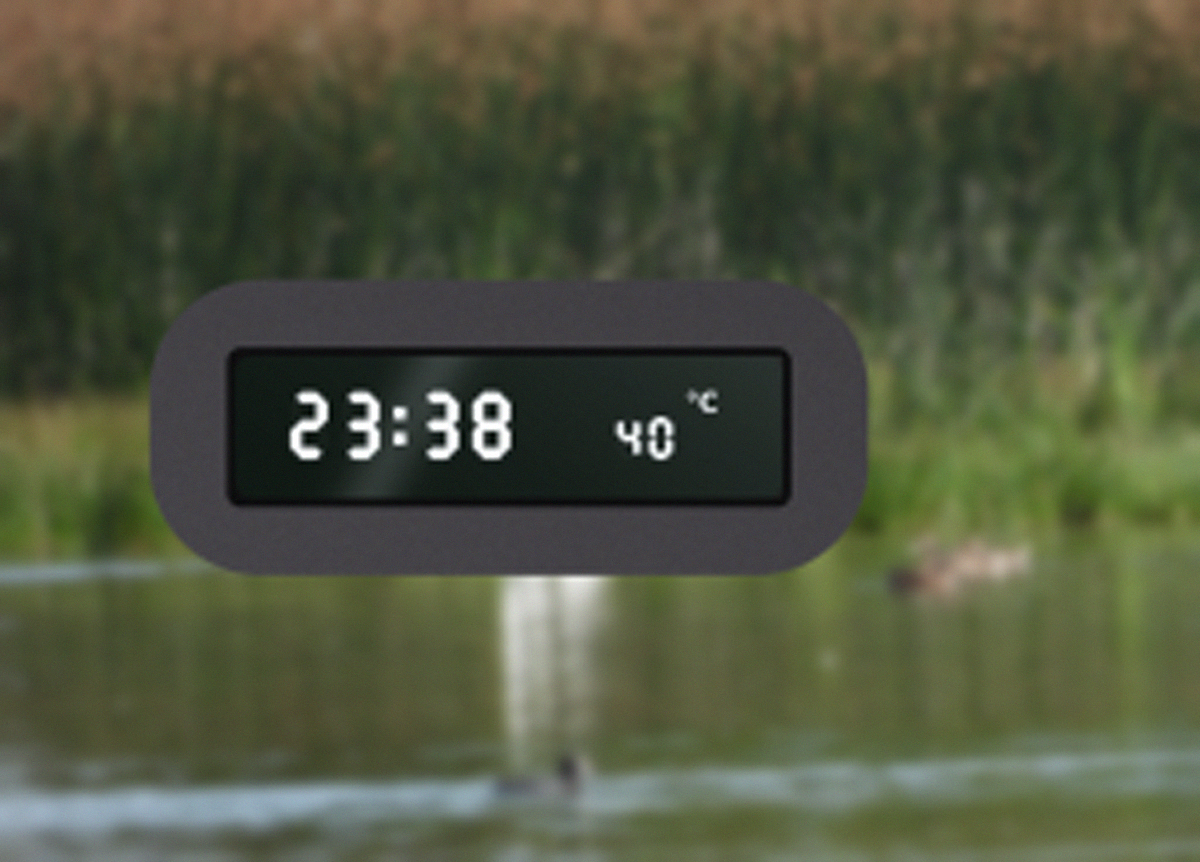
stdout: 23,38
